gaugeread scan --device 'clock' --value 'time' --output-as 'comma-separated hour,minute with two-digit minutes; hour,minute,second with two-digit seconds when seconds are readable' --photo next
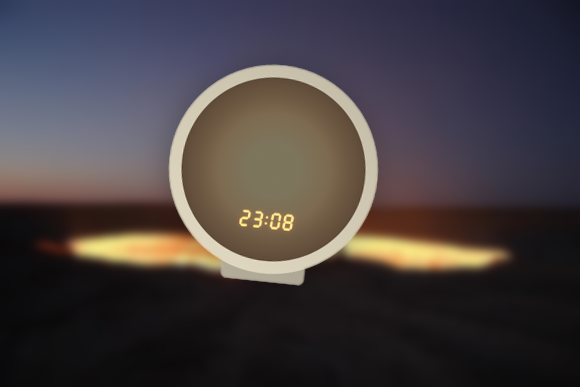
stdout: 23,08
